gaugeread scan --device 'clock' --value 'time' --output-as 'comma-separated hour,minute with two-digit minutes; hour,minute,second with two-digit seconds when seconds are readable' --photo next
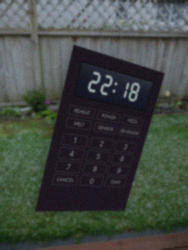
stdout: 22,18
